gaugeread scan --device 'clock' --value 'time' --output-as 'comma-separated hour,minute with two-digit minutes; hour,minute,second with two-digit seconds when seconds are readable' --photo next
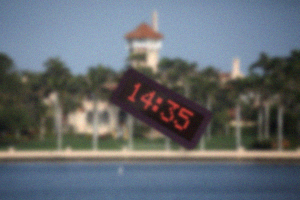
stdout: 14,35
